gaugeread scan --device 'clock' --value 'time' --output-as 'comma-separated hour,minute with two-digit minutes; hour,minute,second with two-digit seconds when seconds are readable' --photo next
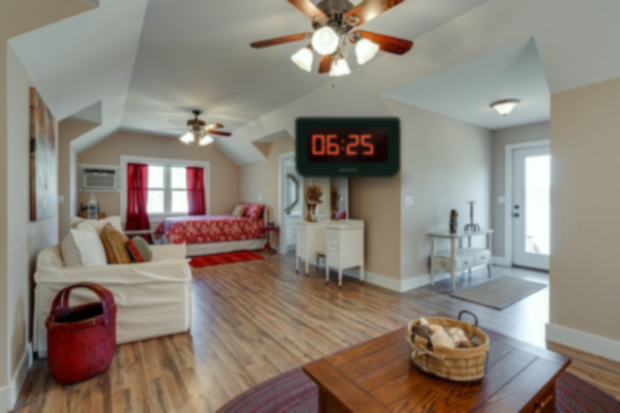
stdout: 6,25
